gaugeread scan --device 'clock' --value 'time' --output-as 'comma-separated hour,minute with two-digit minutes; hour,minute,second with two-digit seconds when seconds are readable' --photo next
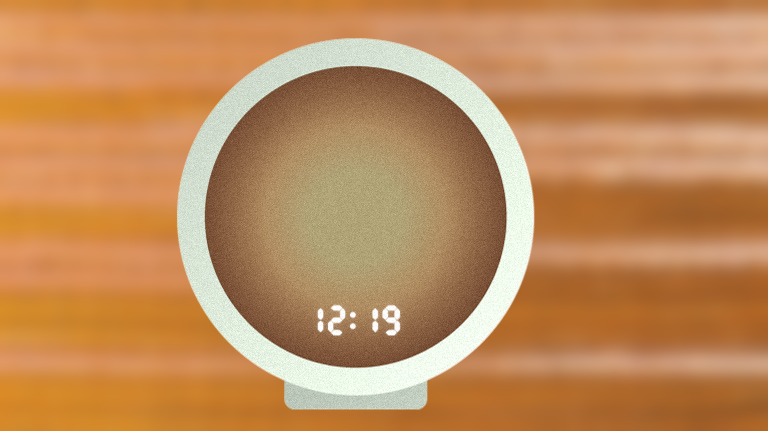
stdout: 12,19
